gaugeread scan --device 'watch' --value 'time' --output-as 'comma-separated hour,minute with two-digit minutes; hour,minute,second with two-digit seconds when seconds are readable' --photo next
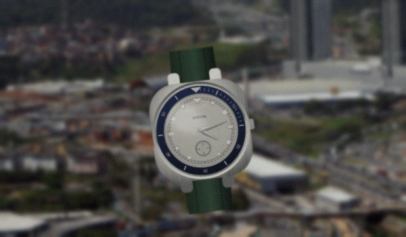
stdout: 4,13
